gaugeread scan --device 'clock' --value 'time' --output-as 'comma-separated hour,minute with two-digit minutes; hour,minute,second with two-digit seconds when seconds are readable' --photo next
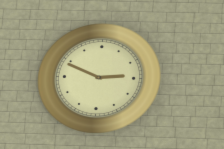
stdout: 2,49
